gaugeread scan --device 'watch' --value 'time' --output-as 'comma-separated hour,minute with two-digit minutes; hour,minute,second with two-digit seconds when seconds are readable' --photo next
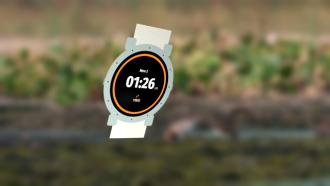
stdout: 1,26
